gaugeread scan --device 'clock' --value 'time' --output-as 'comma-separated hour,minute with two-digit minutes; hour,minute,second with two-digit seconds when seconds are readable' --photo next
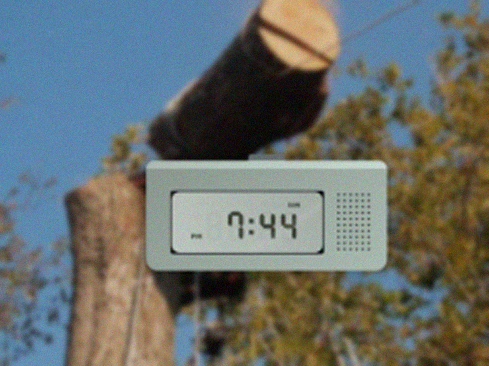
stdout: 7,44
